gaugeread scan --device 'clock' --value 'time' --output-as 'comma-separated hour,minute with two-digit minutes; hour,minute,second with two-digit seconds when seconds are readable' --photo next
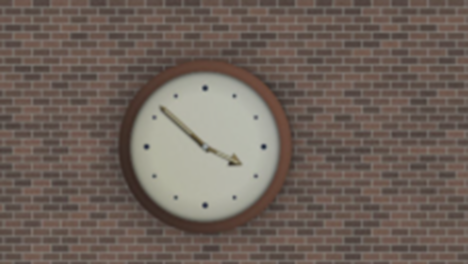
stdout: 3,52
